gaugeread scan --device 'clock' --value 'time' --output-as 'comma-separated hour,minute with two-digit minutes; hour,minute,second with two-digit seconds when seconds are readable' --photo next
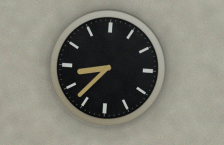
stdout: 8,37
